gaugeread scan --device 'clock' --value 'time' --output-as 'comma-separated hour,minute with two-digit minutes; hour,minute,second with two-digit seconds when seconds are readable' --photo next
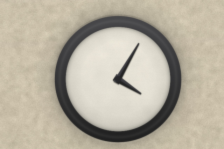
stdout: 4,05
